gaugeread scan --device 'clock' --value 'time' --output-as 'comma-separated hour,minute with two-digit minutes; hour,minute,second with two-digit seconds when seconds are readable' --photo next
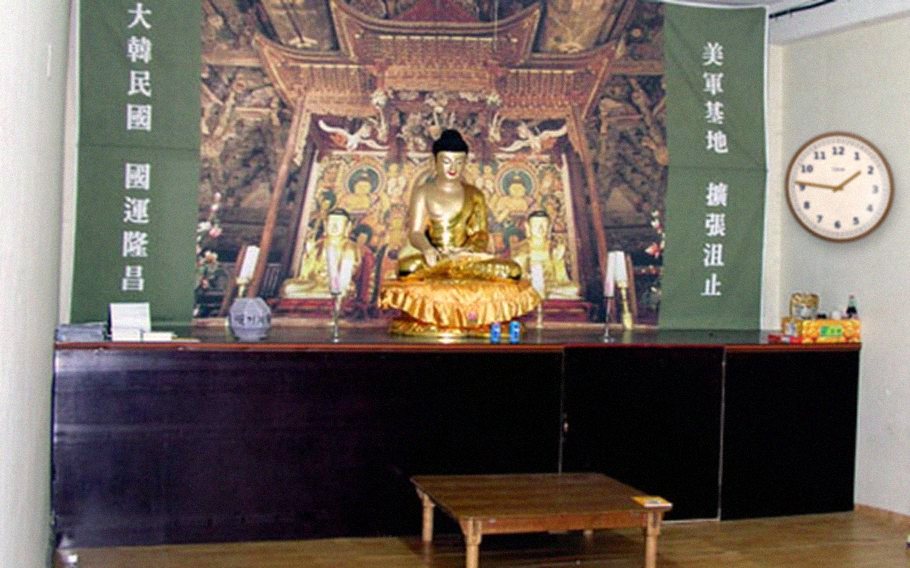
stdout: 1,46
